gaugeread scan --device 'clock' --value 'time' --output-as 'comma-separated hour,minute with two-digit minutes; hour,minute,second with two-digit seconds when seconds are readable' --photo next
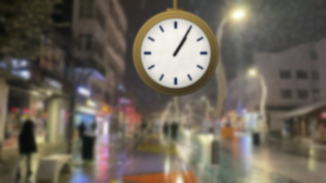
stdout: 1,05
